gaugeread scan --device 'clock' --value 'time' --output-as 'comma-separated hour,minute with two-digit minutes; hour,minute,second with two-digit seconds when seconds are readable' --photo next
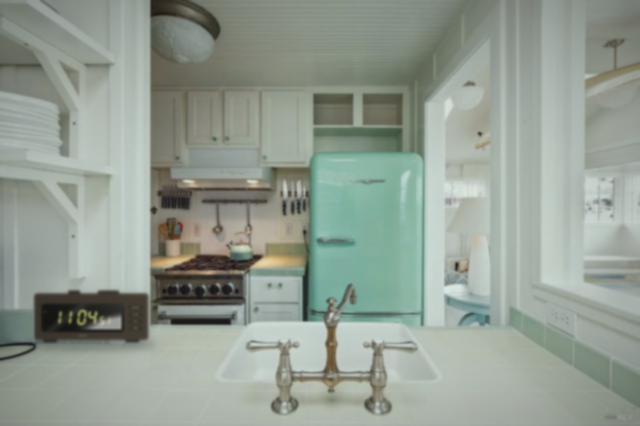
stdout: 11,04
